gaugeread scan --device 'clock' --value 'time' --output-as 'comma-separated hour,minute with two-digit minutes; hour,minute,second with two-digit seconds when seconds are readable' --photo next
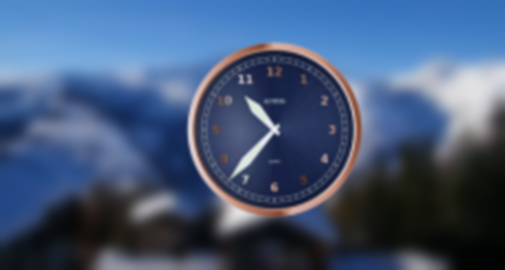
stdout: 10,37
